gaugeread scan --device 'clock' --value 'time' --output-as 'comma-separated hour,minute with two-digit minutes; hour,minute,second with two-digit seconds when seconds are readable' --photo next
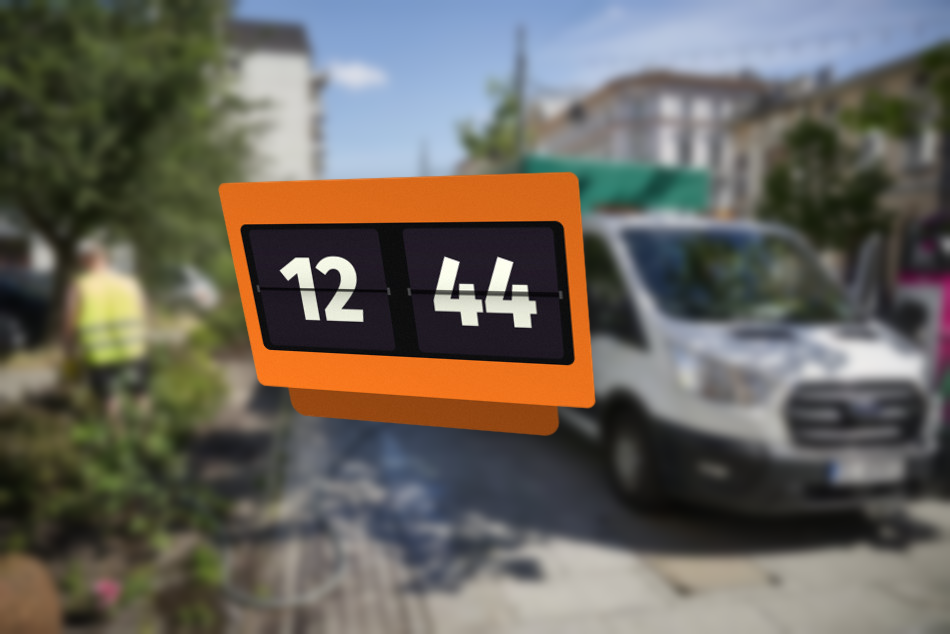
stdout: 12,44
